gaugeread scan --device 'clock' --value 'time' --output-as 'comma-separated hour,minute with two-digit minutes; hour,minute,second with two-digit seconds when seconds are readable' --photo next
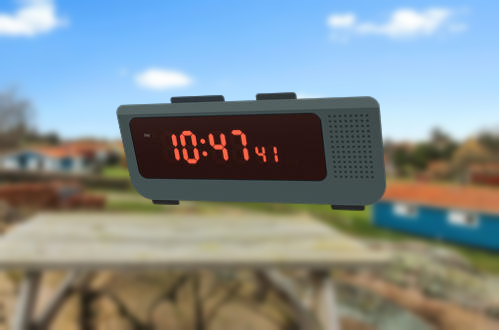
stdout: 10,47,41
